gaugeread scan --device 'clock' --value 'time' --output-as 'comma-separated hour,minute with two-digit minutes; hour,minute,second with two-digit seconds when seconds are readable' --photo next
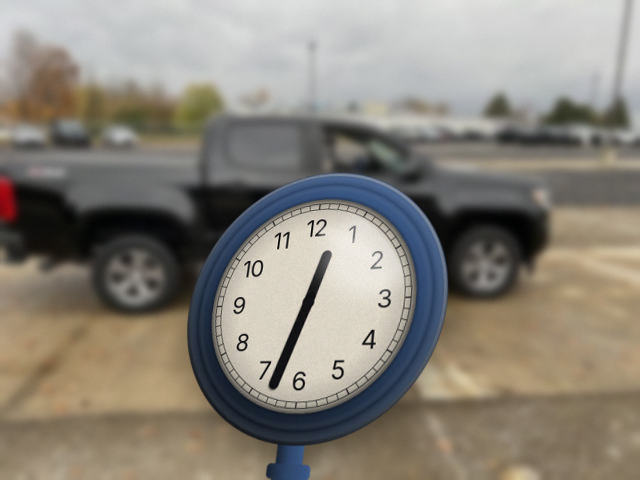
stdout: 12,33
